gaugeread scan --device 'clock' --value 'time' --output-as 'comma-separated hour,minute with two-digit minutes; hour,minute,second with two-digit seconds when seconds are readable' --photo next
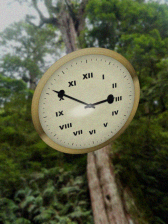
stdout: 2,51
